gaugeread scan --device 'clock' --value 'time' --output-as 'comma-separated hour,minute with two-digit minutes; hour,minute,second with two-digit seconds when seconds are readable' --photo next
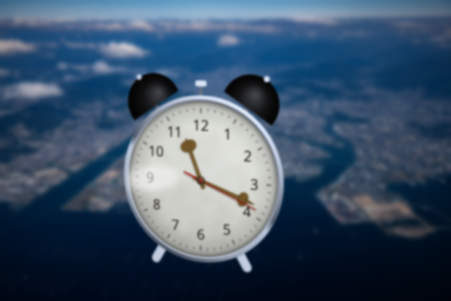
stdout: 11,18,19
